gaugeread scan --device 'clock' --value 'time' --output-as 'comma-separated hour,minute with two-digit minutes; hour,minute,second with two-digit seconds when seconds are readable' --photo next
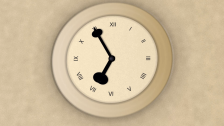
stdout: 6,55
